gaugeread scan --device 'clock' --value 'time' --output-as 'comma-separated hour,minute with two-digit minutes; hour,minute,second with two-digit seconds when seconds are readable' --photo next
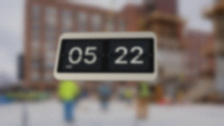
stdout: 5,22
